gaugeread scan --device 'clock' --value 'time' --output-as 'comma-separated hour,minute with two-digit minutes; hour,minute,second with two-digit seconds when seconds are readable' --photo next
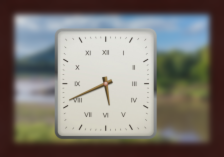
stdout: 5,41
